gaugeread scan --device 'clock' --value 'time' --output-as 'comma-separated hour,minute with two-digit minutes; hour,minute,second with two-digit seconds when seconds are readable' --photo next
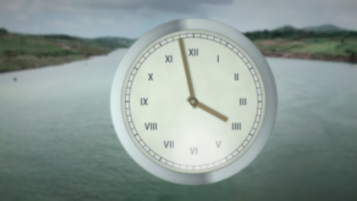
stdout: 3,58
